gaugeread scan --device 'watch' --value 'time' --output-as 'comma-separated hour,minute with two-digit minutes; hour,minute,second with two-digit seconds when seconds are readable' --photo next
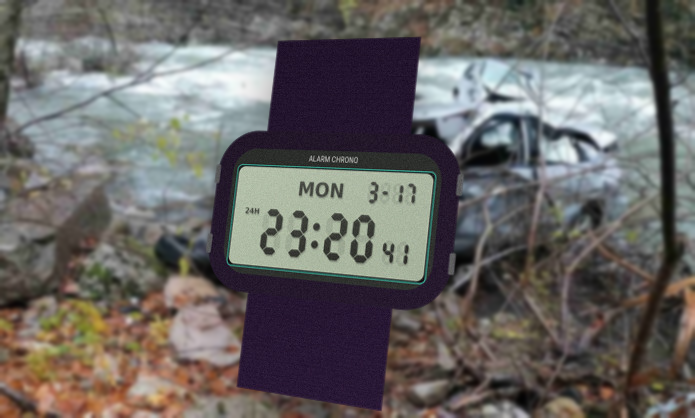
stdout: 23,20,41
